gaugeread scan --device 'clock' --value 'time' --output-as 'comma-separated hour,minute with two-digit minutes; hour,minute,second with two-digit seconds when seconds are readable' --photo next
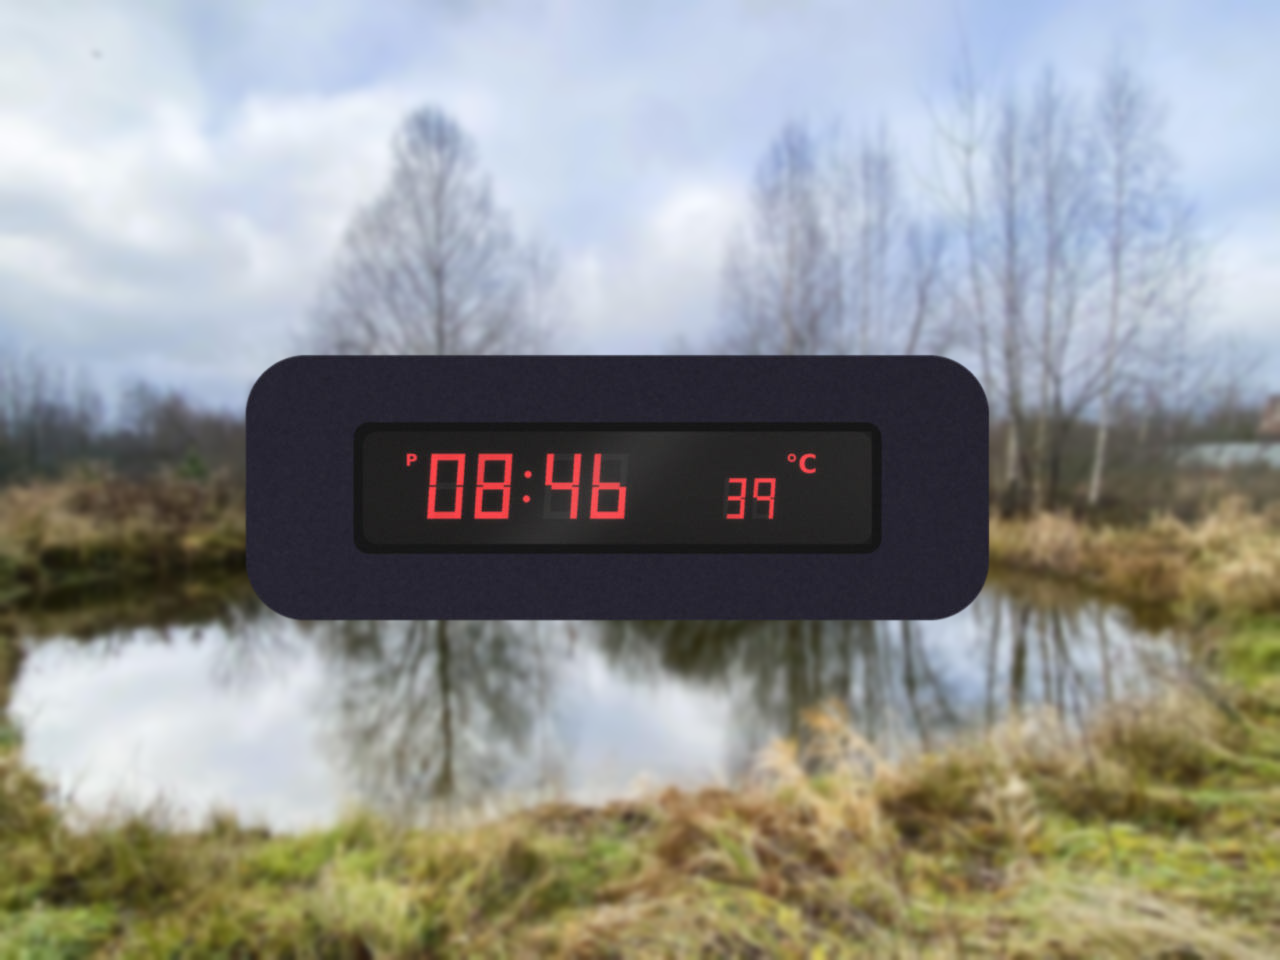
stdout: 8,46
